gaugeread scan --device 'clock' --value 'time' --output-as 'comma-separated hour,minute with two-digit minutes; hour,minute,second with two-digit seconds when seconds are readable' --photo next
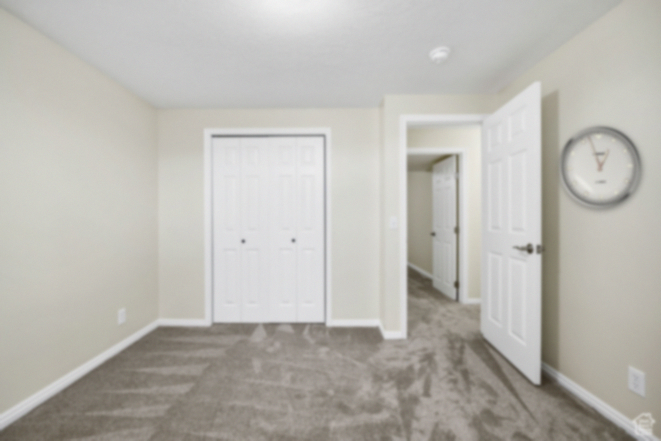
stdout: 12,57
